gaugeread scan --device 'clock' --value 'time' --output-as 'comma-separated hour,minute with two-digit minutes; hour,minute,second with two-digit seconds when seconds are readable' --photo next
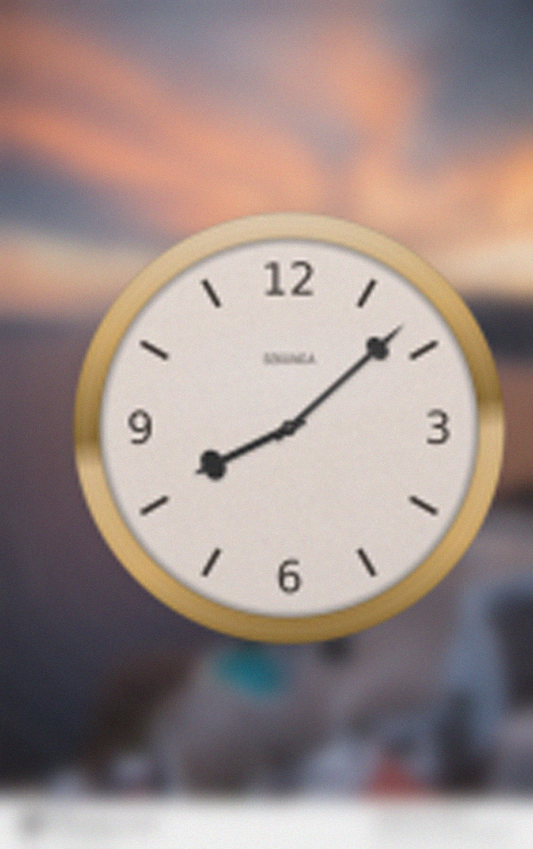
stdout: 8,08
